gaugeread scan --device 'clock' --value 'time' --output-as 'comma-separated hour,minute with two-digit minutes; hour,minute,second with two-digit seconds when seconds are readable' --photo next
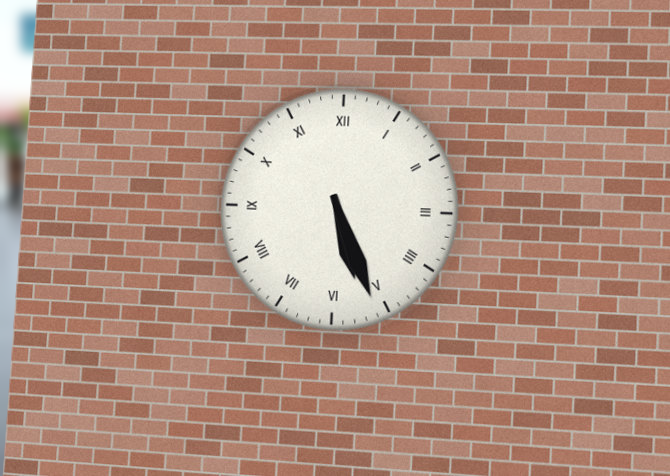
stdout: 5,26
